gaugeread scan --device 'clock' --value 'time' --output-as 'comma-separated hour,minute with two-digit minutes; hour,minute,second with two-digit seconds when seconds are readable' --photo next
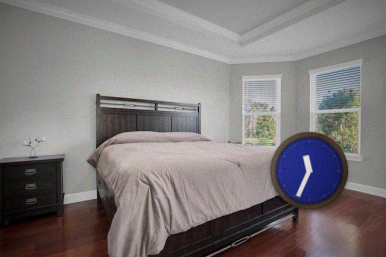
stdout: 11,34
